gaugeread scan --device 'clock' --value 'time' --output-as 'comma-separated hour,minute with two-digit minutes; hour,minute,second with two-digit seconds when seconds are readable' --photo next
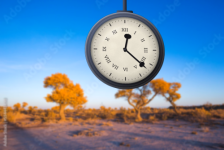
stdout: 12,22
